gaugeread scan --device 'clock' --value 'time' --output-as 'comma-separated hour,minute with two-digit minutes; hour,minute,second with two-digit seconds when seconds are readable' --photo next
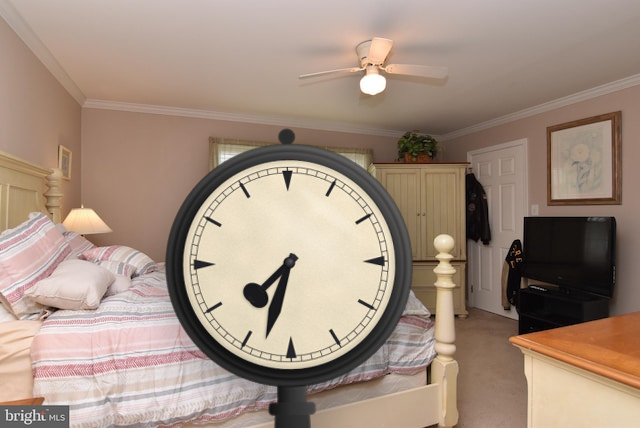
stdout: 7,33
